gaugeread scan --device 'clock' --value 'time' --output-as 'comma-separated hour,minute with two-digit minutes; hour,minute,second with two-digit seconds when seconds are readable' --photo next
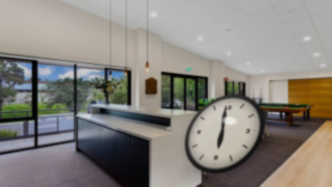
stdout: 5,59
